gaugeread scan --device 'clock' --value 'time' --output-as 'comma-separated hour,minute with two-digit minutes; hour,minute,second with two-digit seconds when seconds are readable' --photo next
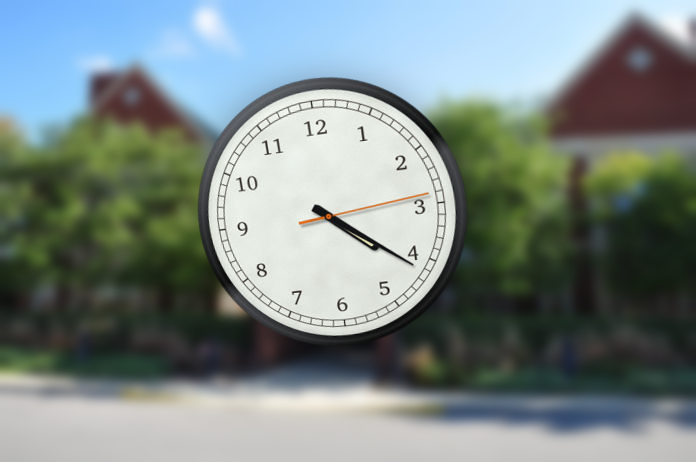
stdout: 4,21,14
